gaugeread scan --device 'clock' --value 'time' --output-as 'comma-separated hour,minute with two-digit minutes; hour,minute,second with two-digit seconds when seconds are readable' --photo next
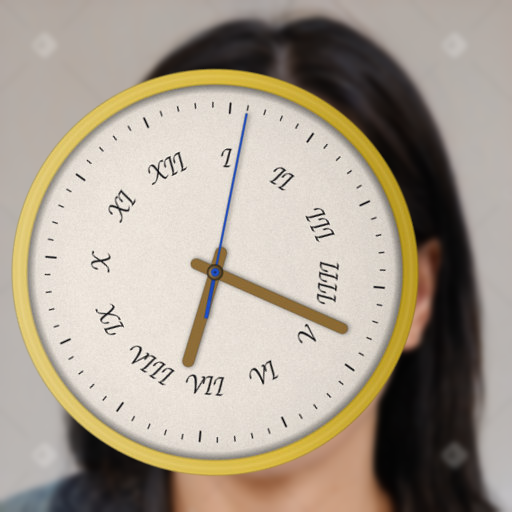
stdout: 7,23,06
